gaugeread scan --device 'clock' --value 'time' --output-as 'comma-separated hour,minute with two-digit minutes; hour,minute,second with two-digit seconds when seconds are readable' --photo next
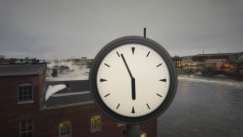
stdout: 5,56
